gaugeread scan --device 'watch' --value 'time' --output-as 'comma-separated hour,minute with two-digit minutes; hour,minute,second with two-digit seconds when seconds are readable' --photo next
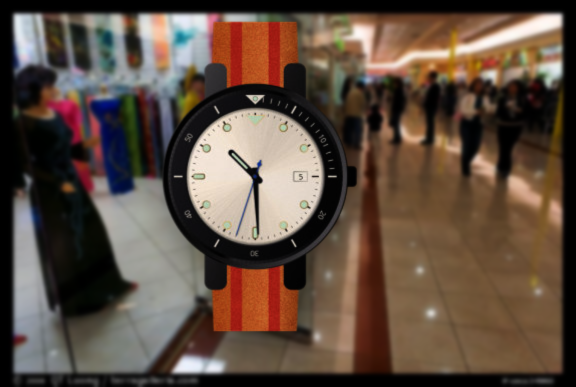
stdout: 10,29,33
